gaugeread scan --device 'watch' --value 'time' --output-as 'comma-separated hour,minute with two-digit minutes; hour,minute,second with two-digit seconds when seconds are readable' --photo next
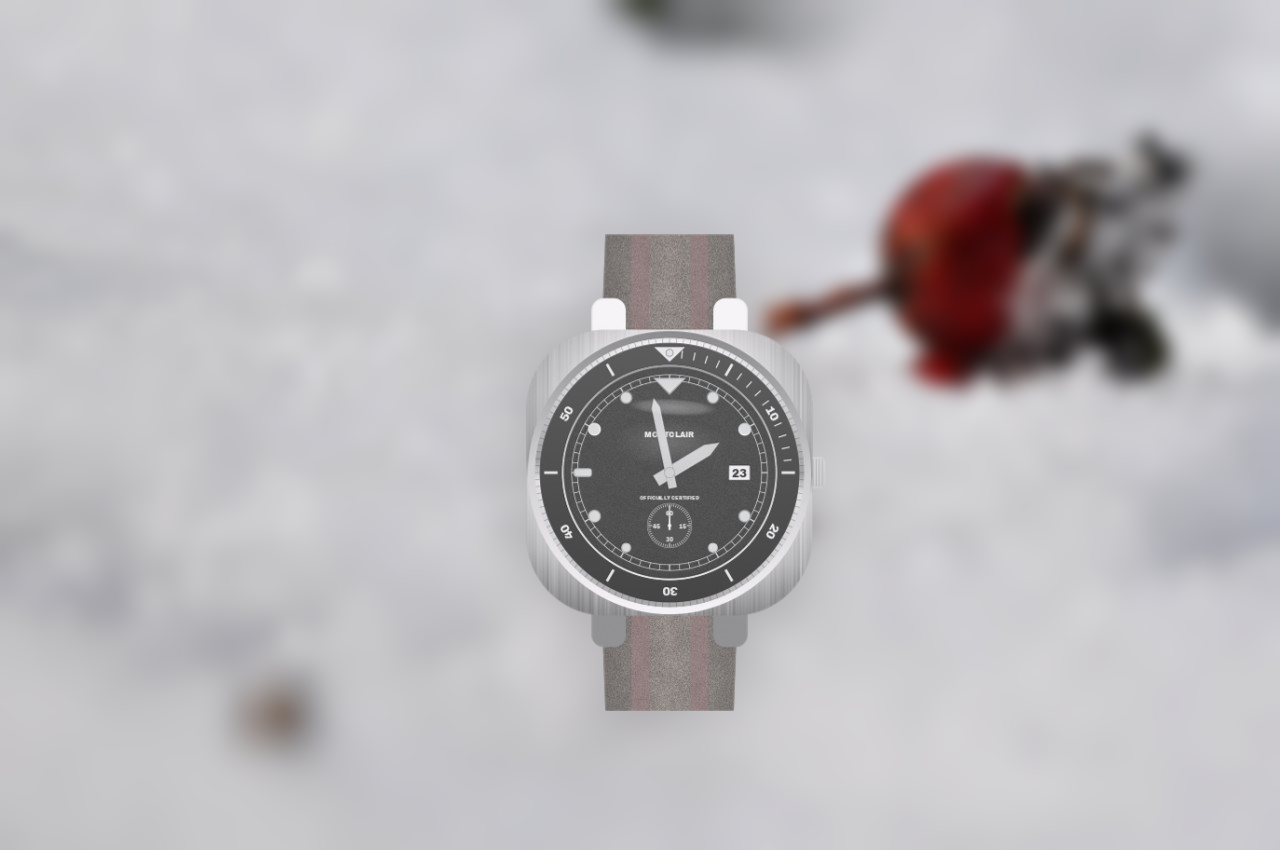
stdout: 1,58
